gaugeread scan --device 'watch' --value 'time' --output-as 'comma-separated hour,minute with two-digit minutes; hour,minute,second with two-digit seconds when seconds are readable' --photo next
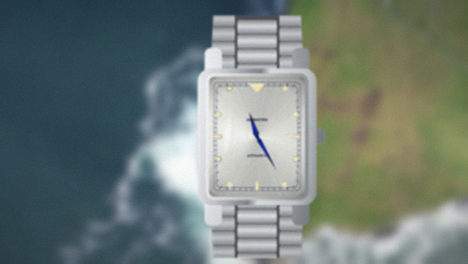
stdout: 11,25
